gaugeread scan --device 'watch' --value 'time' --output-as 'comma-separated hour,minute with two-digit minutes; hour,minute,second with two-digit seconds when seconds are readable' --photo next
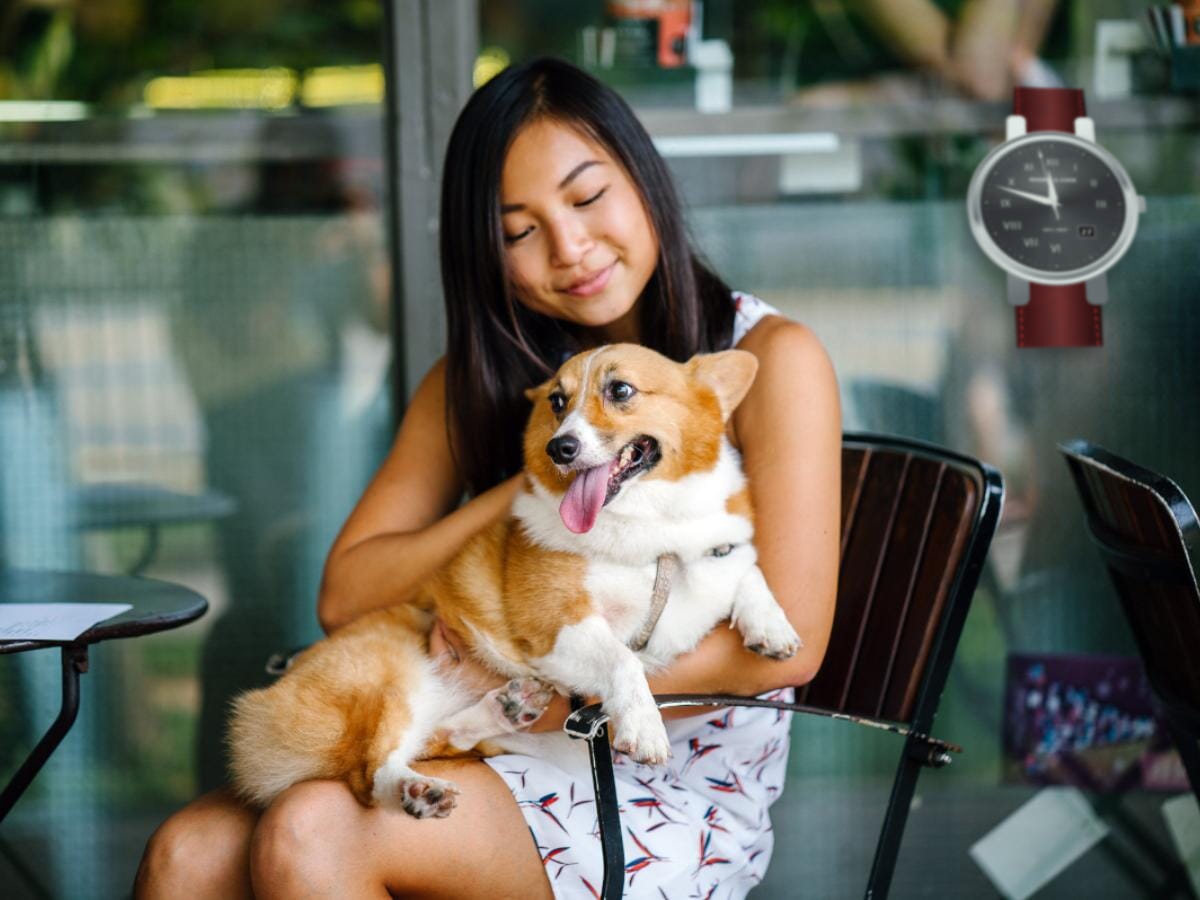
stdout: 11,47,58
